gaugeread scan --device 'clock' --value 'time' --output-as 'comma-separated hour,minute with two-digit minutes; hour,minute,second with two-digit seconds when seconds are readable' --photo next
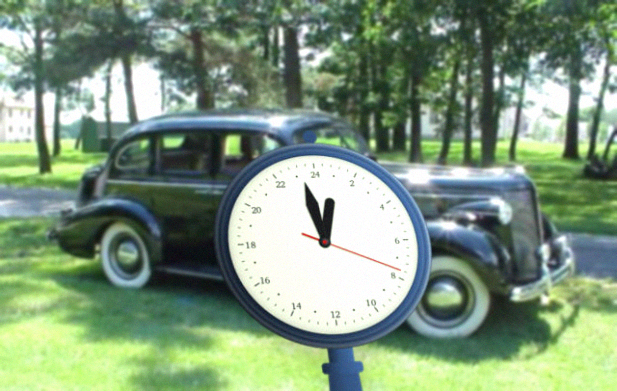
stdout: 0,58,19
